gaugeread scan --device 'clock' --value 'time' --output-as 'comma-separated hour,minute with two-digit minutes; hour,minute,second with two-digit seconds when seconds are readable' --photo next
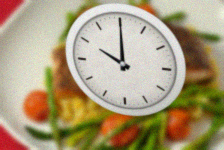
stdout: 10,00
